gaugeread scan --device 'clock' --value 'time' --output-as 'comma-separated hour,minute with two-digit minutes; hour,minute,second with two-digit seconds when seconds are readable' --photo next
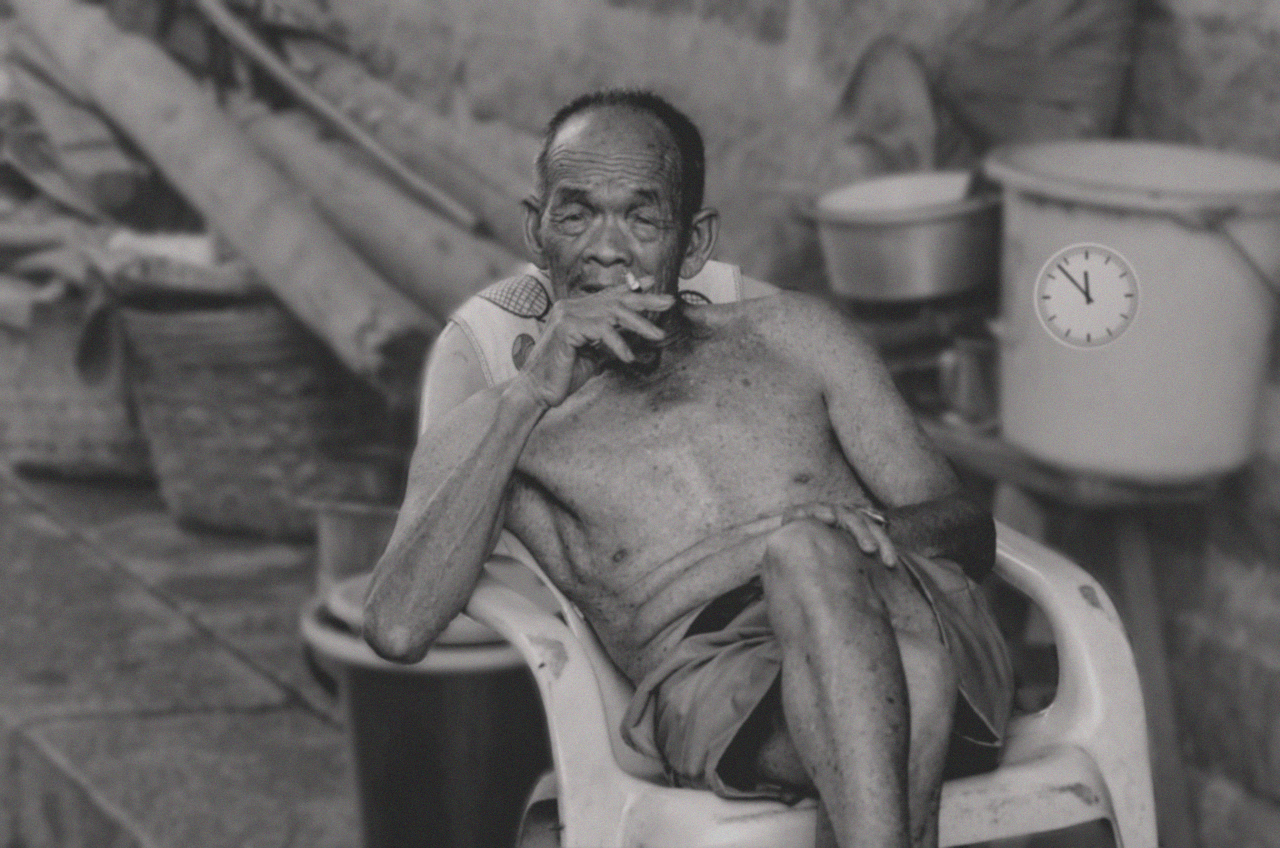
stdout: 11,53
